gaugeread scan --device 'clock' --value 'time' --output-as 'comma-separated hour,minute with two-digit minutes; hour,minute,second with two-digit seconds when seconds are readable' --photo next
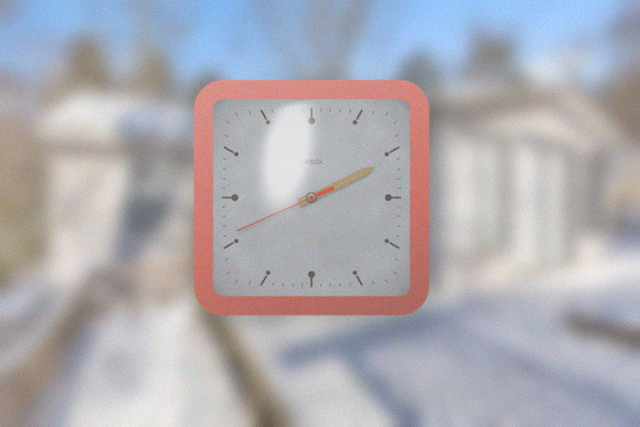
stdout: 2,10,41
